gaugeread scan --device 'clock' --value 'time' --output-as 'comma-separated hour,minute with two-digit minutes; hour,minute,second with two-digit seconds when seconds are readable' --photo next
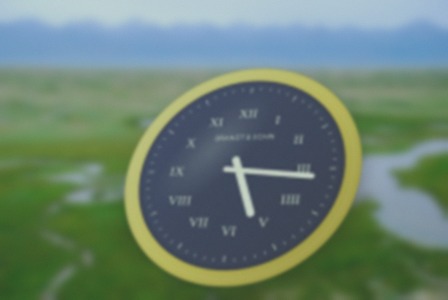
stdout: 5,16
